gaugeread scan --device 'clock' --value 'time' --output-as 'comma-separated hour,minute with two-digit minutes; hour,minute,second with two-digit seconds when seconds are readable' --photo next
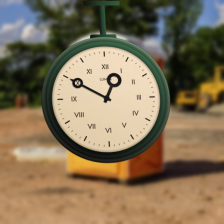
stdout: 12,50
